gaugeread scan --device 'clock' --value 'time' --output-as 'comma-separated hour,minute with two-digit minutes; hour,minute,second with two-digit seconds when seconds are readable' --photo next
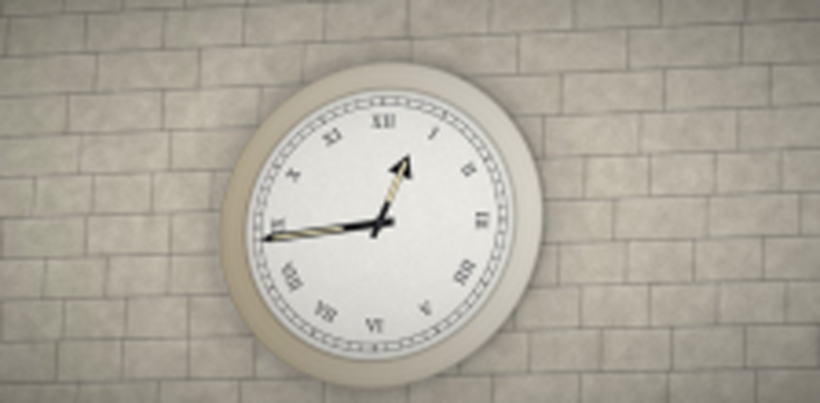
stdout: 12,44
